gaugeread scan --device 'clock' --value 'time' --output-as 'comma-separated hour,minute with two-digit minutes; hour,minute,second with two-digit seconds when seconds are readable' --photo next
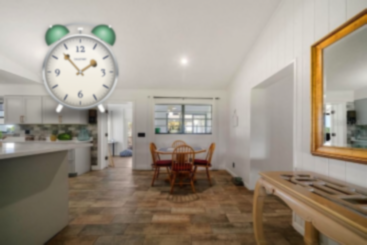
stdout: 1,53
